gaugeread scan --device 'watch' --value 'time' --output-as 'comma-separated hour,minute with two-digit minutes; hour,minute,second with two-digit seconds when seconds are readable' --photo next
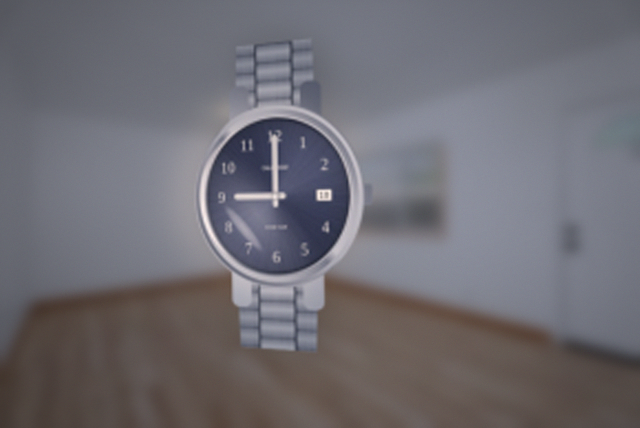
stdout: 9,00
